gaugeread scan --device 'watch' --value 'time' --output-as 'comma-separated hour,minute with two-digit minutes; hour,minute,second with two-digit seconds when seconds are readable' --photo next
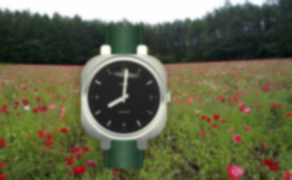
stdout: 8,01
